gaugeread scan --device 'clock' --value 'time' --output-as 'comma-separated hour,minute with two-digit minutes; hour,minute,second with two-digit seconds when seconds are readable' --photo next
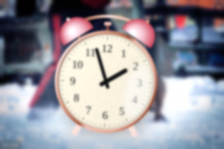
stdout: 1,57
